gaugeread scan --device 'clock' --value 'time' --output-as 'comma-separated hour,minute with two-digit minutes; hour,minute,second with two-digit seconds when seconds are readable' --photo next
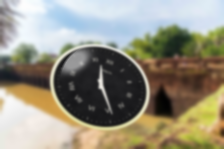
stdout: 11,24
